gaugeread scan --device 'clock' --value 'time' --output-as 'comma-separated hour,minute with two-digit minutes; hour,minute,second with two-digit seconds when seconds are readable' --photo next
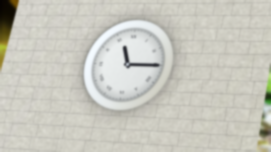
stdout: 11,15
